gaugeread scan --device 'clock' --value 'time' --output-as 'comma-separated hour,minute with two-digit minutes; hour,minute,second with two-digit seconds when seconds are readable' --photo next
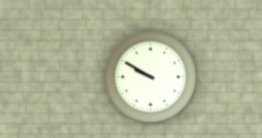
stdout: 9,50
